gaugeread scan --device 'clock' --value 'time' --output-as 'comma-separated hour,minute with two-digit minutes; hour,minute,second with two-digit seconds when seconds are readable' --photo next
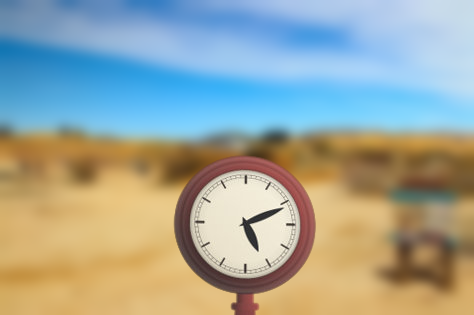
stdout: 5,11
